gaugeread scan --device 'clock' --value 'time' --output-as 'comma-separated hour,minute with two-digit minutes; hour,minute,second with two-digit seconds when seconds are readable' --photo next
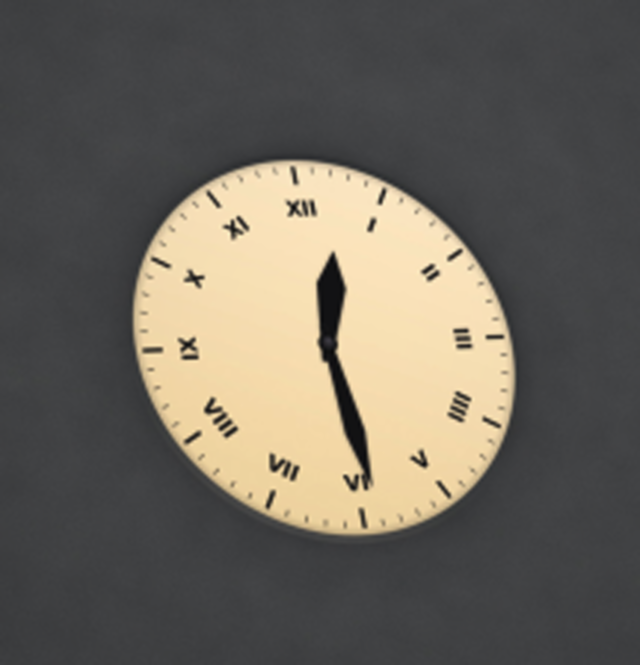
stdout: 12,29
